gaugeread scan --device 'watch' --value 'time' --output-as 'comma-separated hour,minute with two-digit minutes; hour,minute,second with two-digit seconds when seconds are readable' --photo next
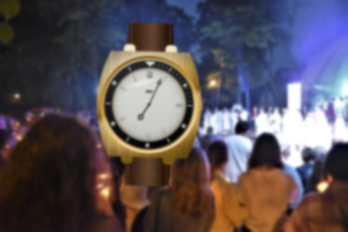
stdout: 7,04
